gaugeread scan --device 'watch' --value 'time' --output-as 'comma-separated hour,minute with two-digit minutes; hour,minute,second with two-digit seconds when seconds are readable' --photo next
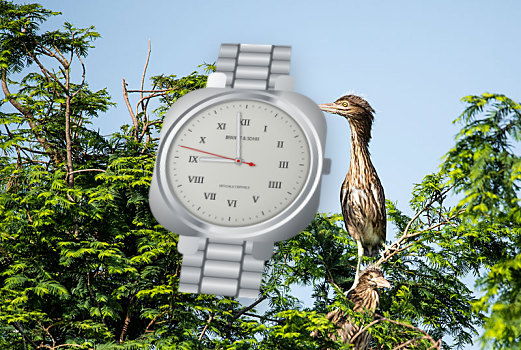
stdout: 8,58,47
